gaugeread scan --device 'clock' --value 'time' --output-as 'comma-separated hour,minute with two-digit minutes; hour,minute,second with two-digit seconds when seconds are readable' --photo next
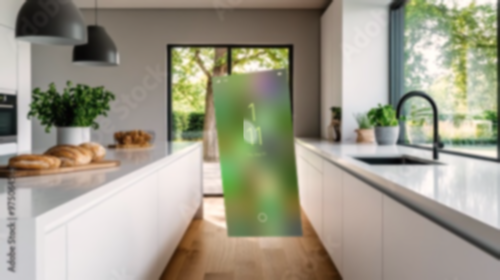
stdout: 1,11
